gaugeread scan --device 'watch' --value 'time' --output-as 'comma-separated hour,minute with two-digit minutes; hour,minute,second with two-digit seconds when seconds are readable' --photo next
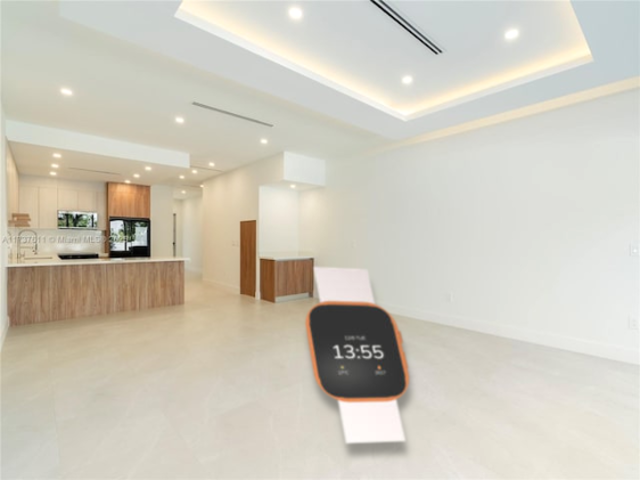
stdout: 13,55
